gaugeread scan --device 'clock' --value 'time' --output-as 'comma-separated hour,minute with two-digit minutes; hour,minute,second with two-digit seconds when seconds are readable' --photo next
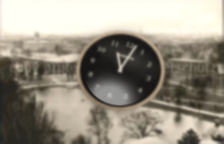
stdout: 11,02
